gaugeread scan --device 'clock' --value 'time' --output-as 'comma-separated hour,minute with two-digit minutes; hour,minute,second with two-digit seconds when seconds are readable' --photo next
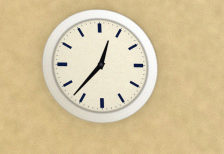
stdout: 12,37
